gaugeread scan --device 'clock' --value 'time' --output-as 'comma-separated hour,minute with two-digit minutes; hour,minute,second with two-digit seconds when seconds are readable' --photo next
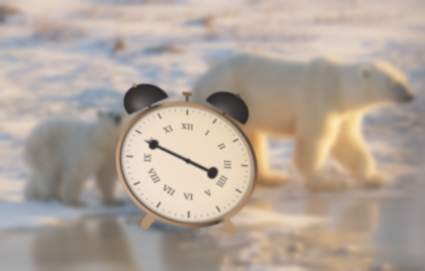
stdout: 3,49
